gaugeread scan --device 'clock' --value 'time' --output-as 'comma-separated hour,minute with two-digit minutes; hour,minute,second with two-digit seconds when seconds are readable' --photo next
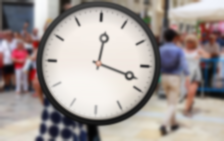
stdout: 12,18
